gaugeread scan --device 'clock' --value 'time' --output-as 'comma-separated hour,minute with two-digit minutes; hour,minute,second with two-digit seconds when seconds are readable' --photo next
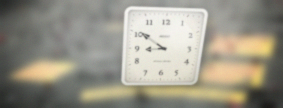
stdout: 8,51
